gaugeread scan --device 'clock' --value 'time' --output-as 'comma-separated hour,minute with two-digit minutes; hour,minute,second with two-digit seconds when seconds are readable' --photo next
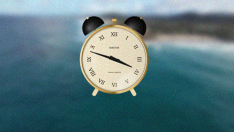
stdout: 3,48
